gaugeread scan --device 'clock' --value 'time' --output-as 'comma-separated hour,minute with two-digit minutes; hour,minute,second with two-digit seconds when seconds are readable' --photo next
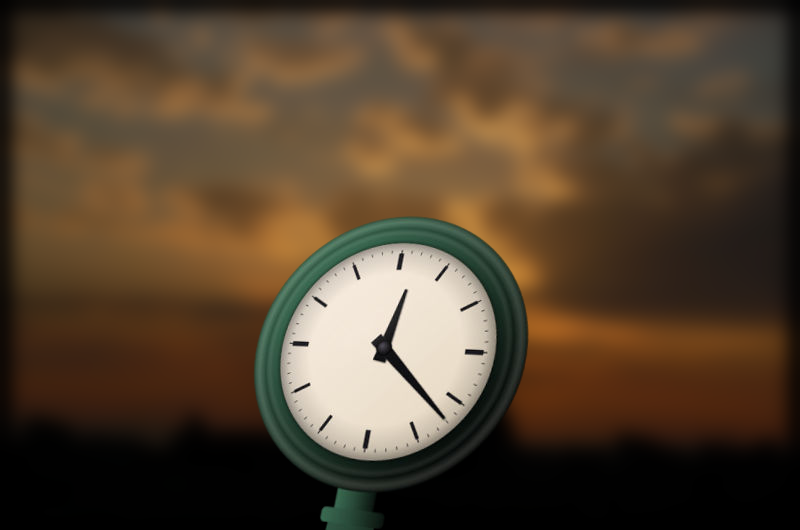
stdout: 12,22
